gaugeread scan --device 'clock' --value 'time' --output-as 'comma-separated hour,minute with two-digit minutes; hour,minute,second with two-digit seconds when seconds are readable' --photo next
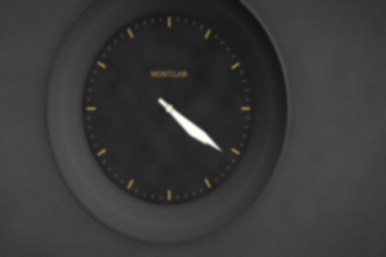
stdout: 4,21
